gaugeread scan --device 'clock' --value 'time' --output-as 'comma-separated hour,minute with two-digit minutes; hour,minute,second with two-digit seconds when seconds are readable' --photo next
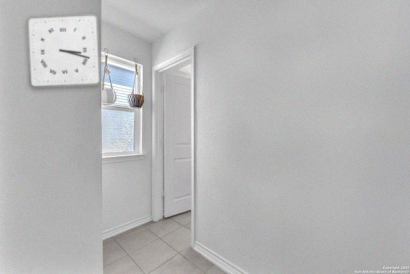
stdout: 3,18
